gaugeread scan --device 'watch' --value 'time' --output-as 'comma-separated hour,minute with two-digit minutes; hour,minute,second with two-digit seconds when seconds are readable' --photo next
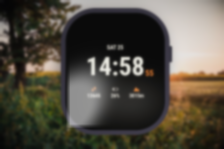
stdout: 14,58
